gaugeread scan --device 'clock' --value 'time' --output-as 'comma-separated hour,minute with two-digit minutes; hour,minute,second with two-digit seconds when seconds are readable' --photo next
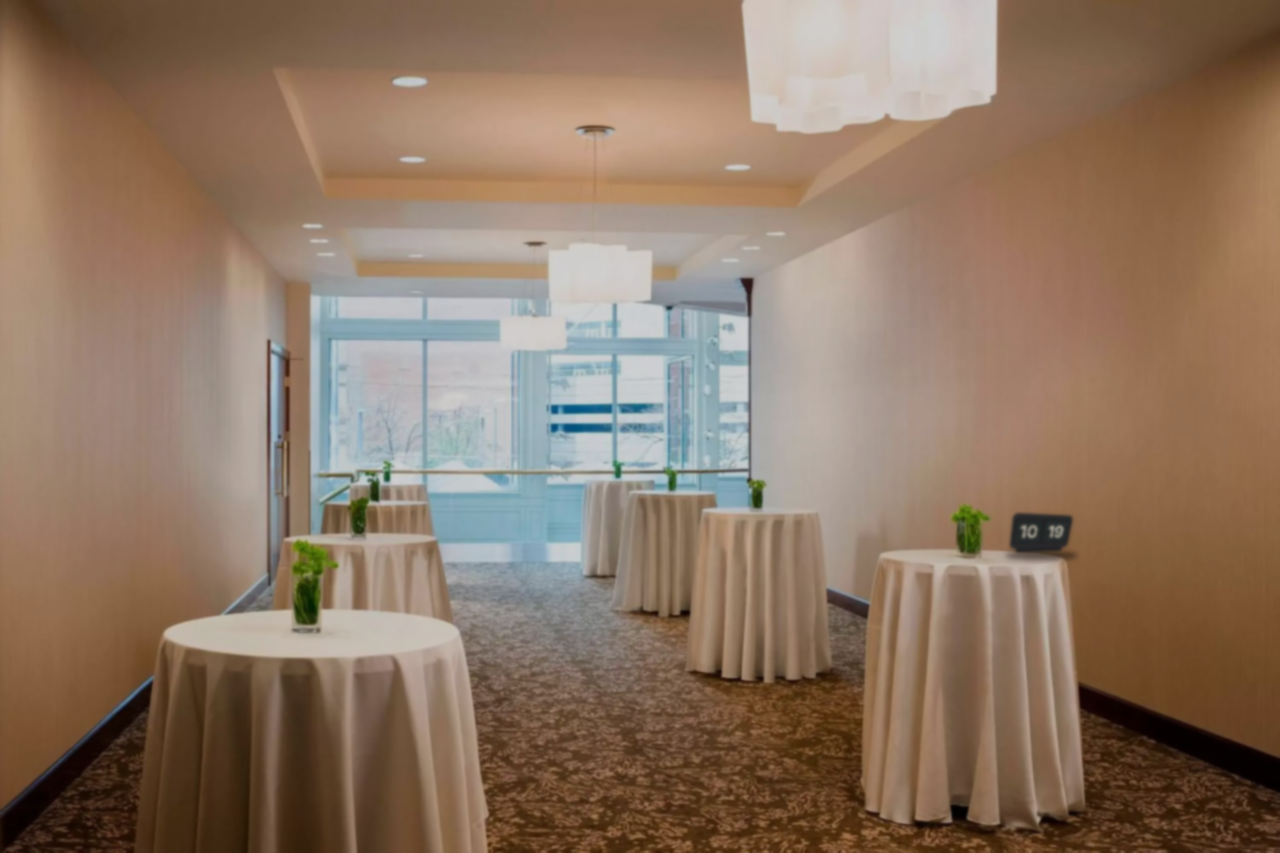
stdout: 10,19
